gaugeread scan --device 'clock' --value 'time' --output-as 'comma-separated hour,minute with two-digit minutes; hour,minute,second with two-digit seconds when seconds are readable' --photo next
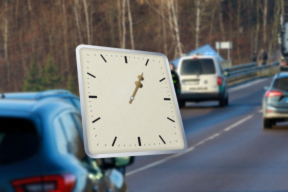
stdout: 1,05
